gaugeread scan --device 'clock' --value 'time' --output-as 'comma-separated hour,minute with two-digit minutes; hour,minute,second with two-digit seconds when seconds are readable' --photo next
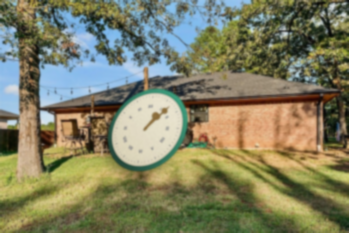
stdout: 1,07
